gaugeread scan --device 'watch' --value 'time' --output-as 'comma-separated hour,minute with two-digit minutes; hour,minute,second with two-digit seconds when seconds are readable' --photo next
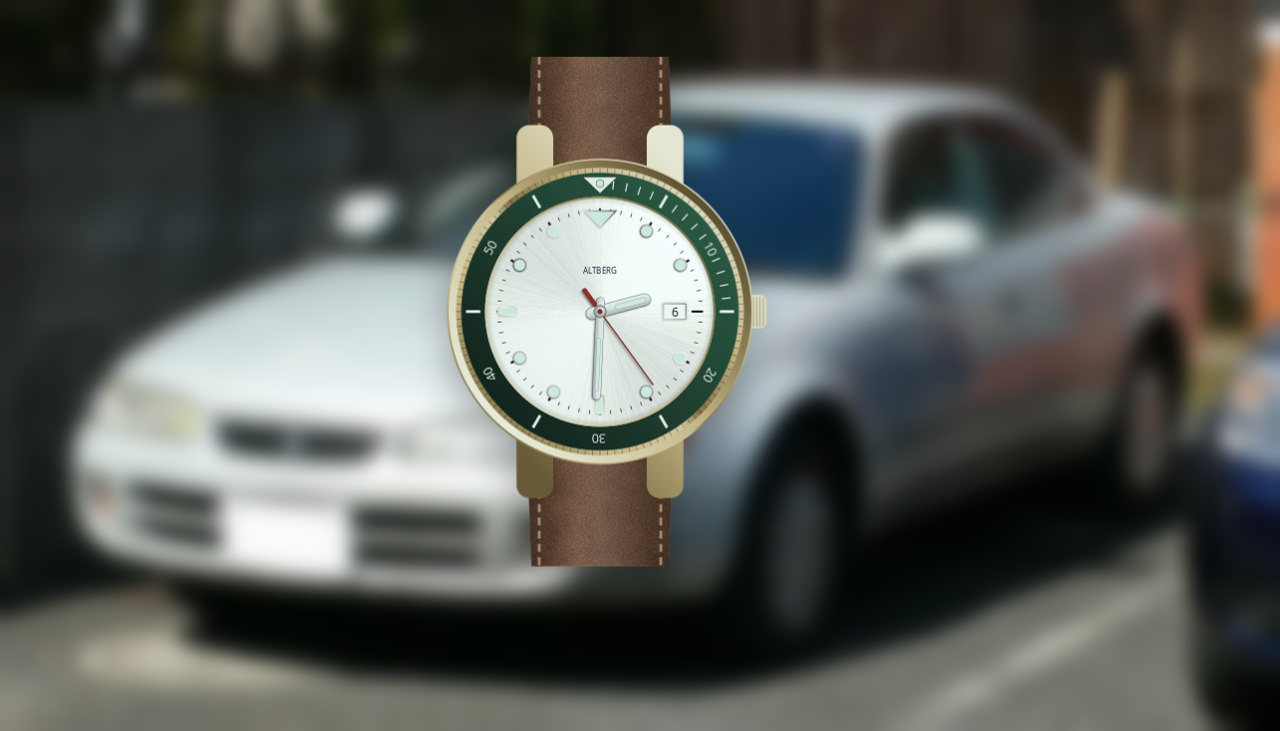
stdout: 2,30,24
